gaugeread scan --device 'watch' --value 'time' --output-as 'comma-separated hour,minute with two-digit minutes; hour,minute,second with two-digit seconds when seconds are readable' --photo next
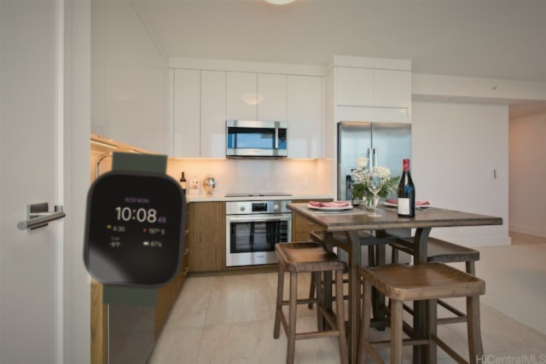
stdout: 10,08
